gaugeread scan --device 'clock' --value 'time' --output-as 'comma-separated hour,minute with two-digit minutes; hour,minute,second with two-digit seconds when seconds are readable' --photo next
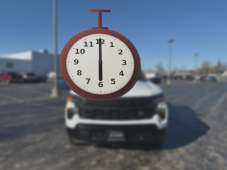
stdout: 6,00
